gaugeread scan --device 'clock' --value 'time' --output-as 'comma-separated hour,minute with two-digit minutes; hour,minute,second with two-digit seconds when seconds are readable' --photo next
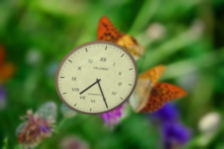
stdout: 7,25
